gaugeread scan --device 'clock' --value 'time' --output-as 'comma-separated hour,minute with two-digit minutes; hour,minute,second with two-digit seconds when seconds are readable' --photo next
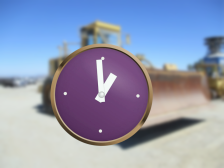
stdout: 12,59
